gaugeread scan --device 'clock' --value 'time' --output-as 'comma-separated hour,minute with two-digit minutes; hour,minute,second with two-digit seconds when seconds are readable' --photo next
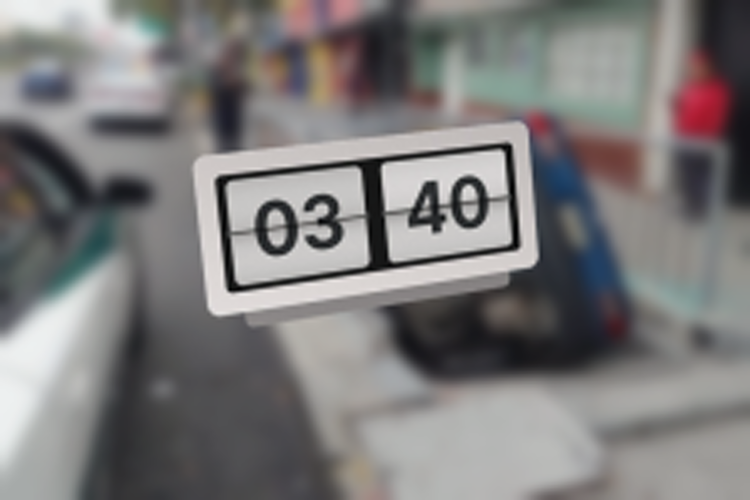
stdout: 3,40
